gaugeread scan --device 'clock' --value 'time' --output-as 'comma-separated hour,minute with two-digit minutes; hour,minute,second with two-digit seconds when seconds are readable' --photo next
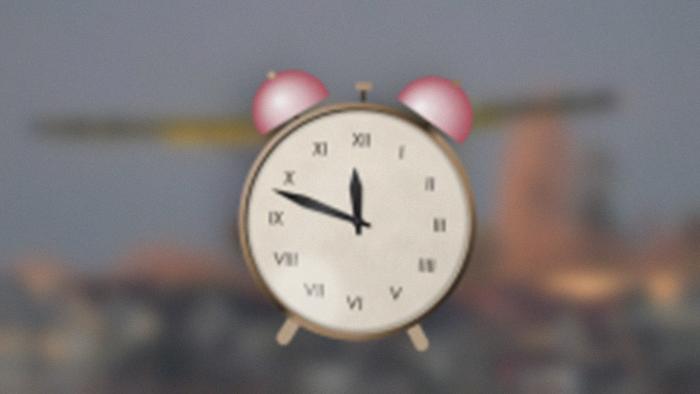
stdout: 11,48
